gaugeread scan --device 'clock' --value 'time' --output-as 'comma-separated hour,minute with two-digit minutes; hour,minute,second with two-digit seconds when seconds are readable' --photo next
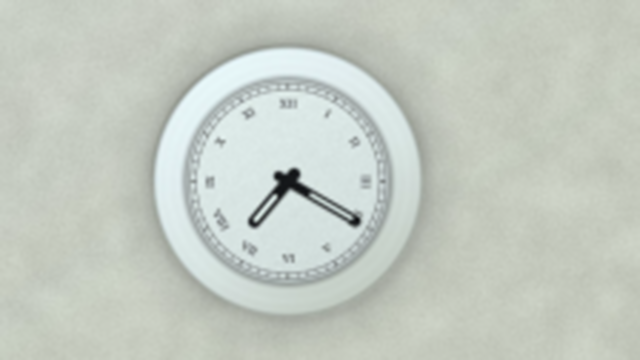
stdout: 7,20
